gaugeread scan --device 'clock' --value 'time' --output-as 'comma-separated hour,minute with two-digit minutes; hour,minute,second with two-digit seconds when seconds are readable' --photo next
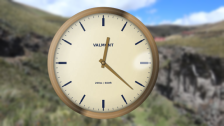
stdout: 12,22
